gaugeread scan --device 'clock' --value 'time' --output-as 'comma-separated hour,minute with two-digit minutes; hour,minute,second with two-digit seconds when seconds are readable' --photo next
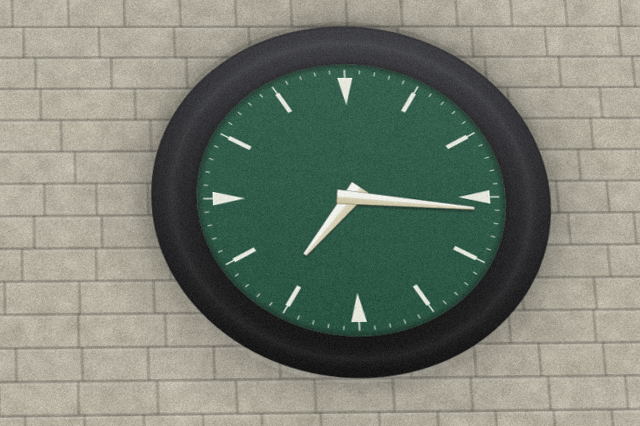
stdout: 7,16
